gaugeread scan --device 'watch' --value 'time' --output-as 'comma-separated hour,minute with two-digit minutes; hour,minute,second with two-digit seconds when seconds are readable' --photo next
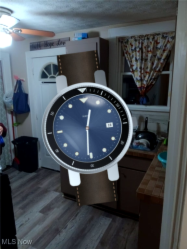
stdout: 12,31
